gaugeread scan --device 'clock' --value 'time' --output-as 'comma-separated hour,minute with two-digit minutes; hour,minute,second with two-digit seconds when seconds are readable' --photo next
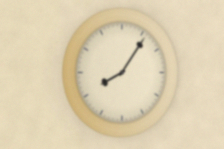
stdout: 8,06
